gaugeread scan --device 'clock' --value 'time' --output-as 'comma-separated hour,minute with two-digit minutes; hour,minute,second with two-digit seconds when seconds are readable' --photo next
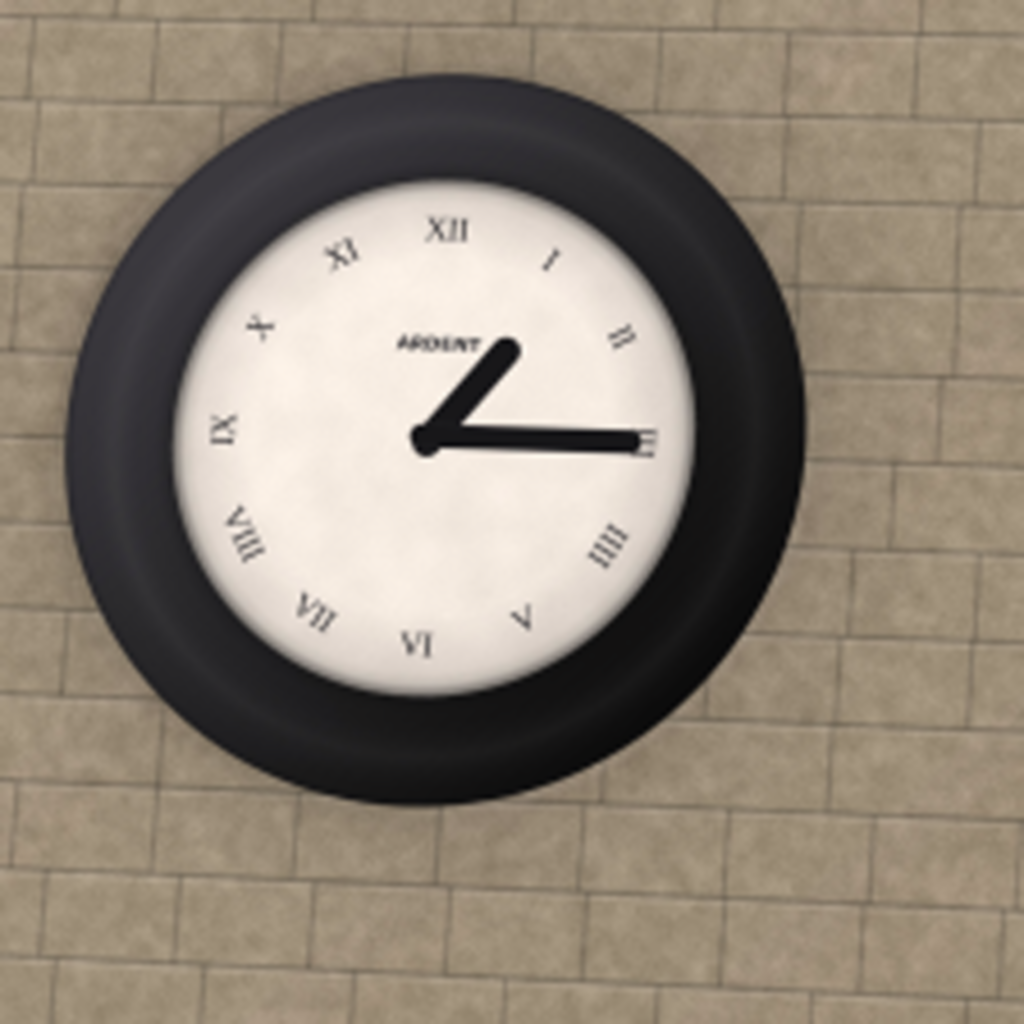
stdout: 1,15
